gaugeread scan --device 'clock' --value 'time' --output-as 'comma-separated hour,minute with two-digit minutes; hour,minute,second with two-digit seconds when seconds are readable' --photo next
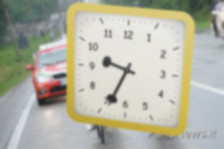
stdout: 9,34
